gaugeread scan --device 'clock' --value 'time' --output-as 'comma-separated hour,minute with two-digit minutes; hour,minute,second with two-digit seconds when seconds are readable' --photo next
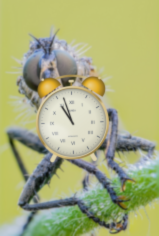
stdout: 10,57
